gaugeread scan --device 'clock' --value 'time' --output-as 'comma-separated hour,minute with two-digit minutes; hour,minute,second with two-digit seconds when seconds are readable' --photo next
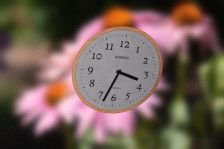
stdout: 3,33
